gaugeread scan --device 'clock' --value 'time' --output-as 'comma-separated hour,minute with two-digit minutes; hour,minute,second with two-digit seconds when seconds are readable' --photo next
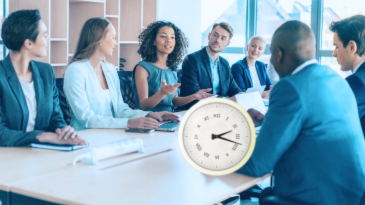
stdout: 2,18
